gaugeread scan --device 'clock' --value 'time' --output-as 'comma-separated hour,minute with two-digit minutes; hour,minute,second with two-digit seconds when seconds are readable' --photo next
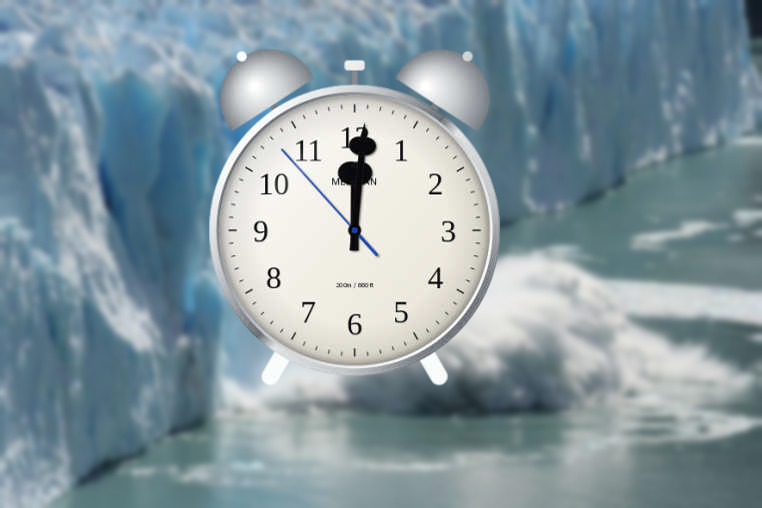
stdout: 12,00,53
